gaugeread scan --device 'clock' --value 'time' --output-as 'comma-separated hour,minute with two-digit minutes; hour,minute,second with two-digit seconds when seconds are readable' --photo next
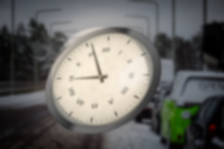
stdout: 8,56
